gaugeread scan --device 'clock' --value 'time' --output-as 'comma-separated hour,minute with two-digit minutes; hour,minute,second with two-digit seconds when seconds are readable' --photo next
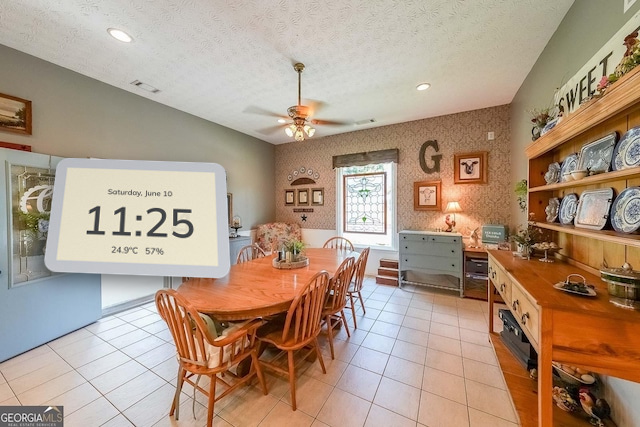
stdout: 11,25
